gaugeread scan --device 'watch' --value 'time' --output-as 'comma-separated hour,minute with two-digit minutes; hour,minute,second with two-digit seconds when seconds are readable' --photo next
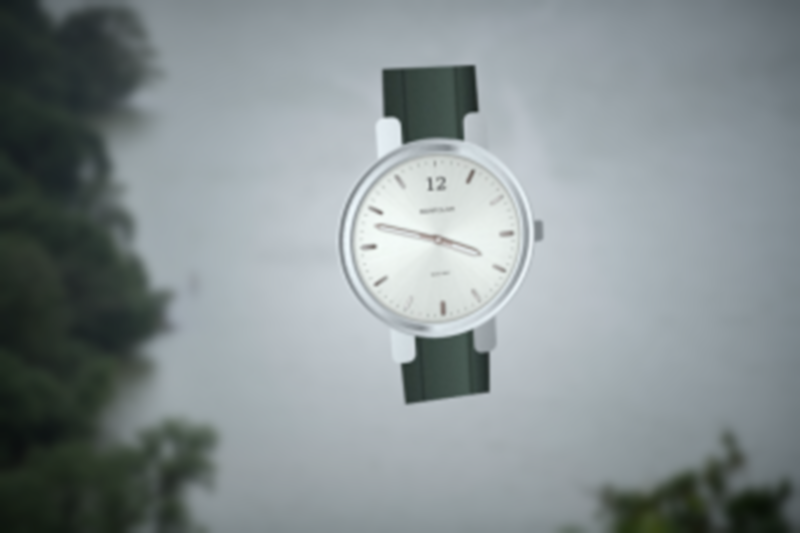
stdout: 3,48
